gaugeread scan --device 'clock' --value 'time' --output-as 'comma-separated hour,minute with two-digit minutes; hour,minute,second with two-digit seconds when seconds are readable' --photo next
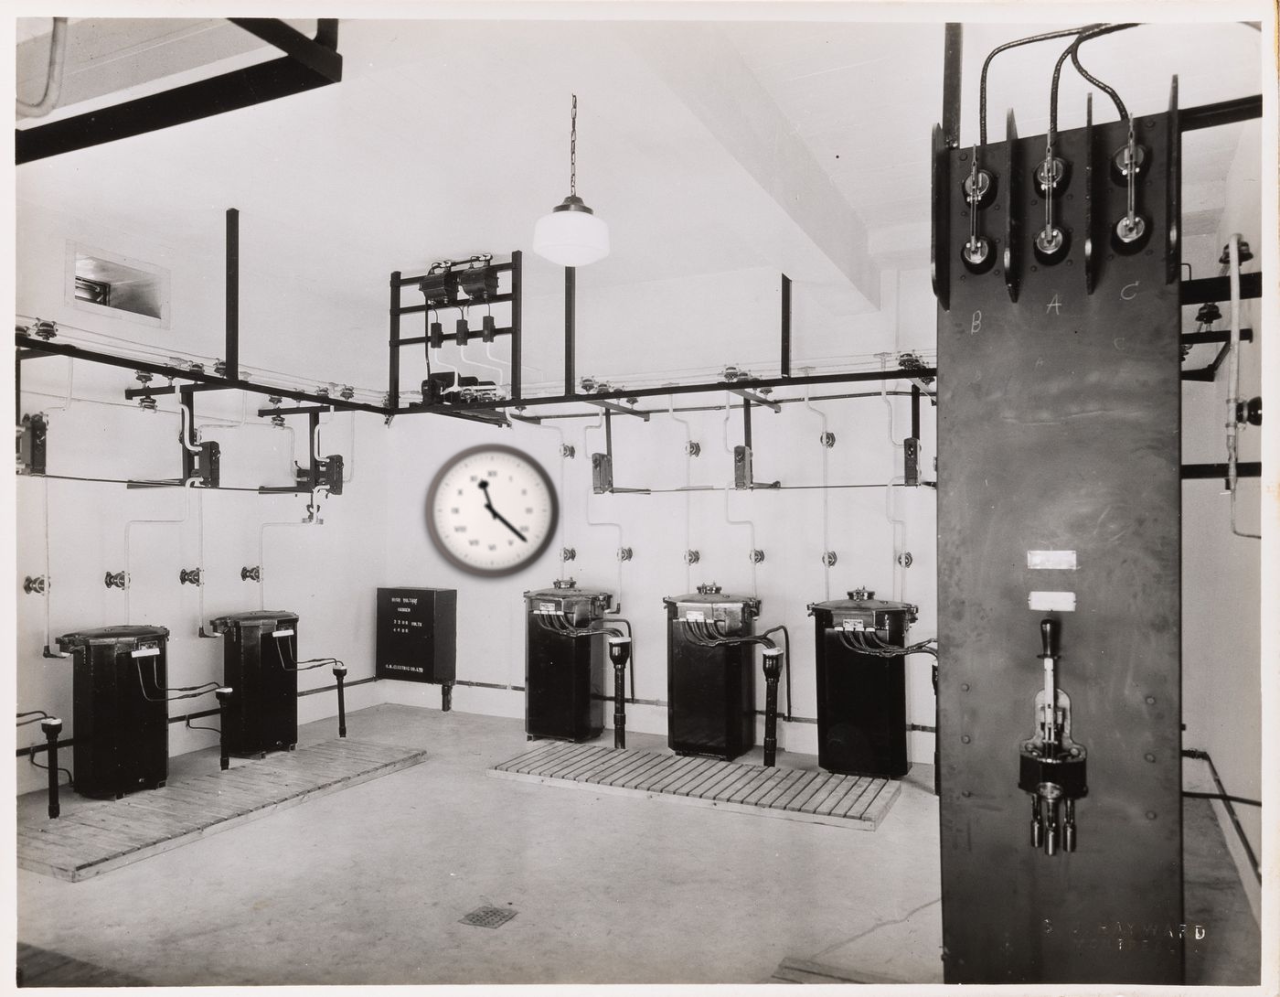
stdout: 11,22
